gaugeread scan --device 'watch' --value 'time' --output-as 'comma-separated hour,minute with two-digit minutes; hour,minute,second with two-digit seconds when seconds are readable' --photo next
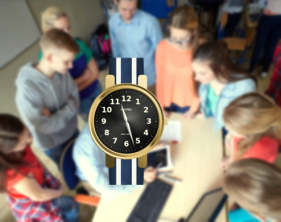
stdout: 11,27
